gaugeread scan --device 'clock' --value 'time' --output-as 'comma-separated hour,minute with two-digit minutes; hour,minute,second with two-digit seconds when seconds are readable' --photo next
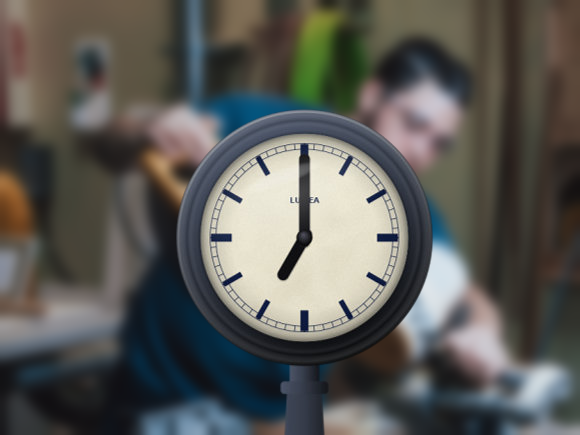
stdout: 7,00
